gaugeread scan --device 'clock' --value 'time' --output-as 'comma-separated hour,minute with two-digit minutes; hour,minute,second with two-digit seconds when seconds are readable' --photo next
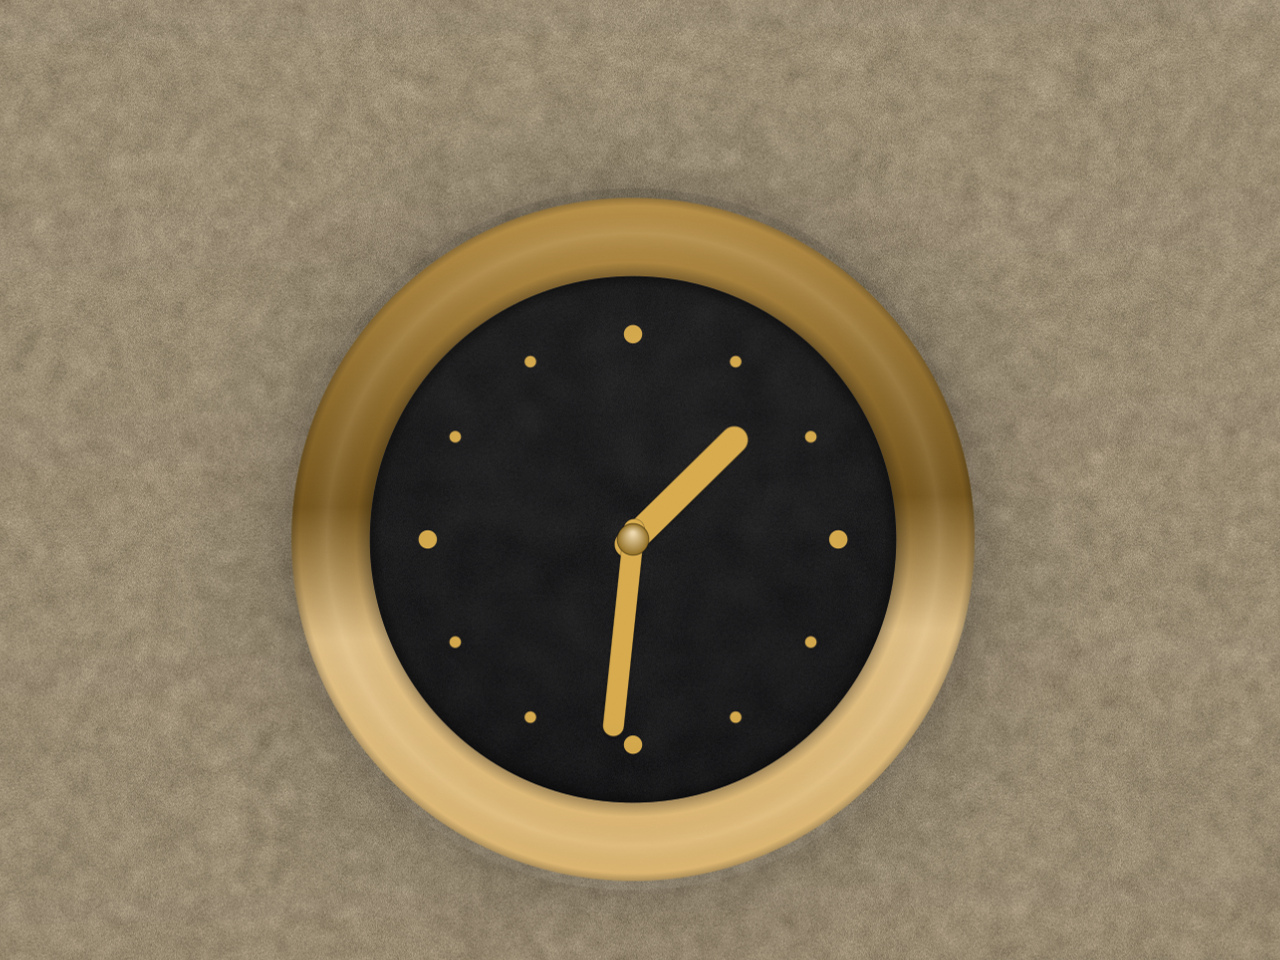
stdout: 1,31
